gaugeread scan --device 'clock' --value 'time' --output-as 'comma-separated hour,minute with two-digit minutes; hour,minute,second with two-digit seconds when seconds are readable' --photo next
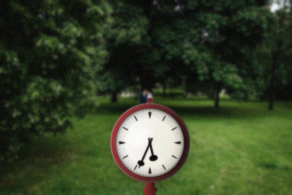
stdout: 5,34
